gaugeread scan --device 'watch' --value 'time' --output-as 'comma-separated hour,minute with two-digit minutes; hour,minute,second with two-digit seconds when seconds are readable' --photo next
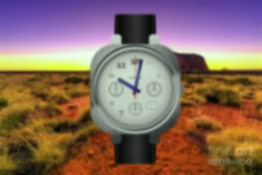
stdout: 10,02
